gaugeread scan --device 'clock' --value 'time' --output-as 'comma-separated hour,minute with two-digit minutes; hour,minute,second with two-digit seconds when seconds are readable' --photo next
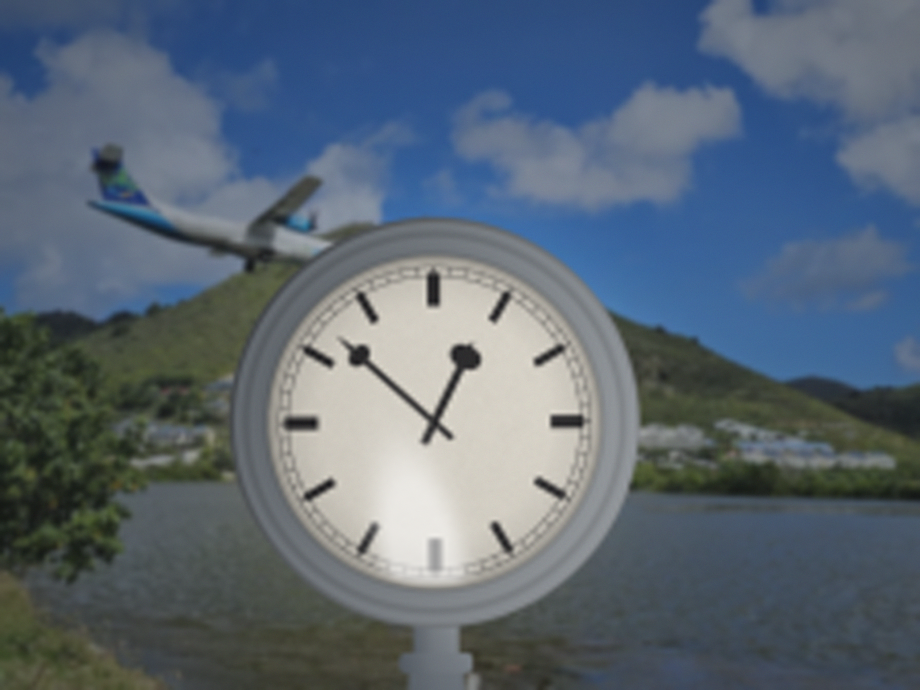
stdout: 12,52
